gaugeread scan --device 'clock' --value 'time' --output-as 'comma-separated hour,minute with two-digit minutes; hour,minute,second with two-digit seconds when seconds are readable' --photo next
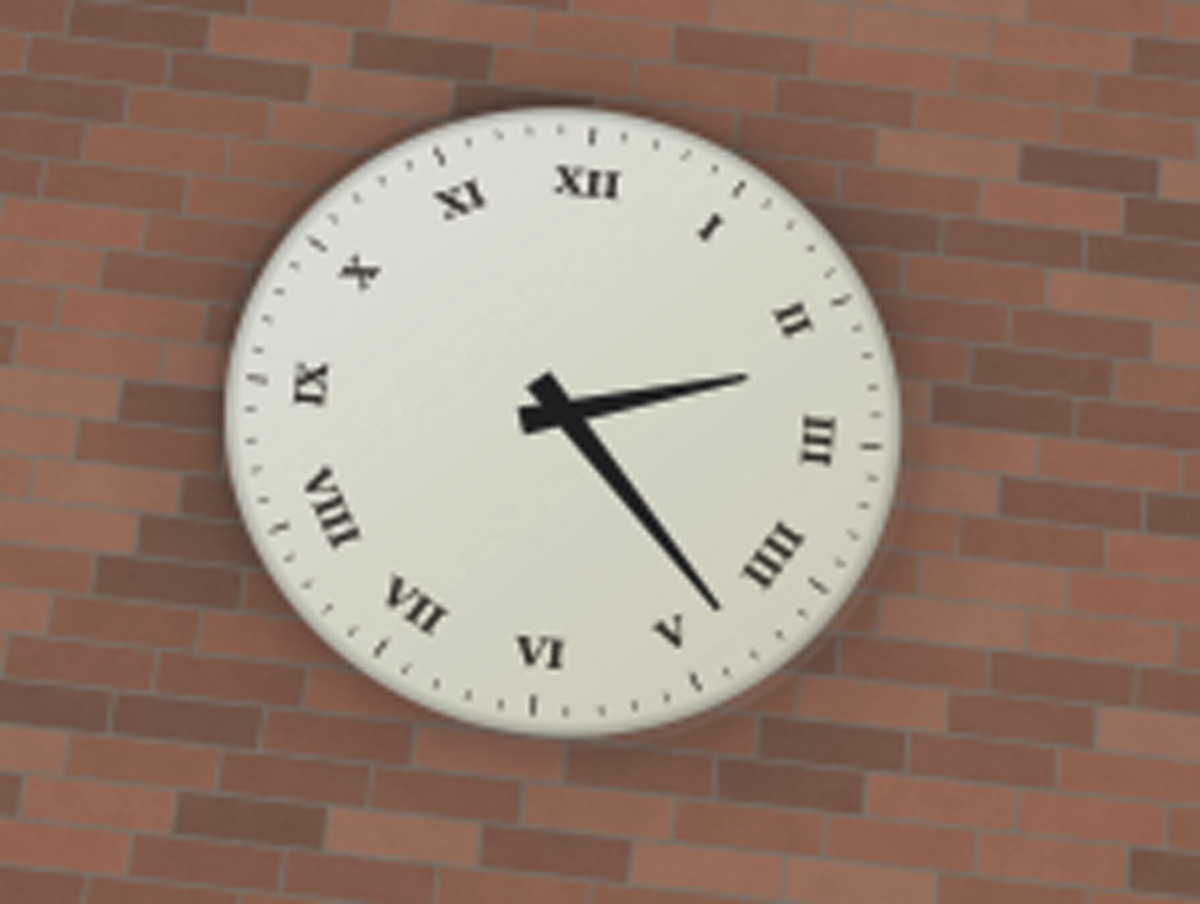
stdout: 2,23
